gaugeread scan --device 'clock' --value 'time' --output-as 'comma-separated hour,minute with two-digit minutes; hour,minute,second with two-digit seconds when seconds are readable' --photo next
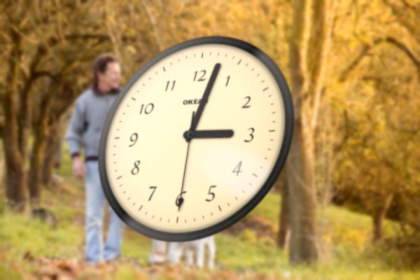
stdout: 3,02,30
